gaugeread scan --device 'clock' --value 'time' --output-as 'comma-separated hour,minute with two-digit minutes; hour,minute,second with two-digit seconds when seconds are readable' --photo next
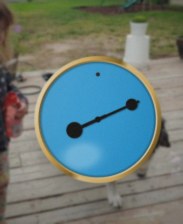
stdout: 8,11
